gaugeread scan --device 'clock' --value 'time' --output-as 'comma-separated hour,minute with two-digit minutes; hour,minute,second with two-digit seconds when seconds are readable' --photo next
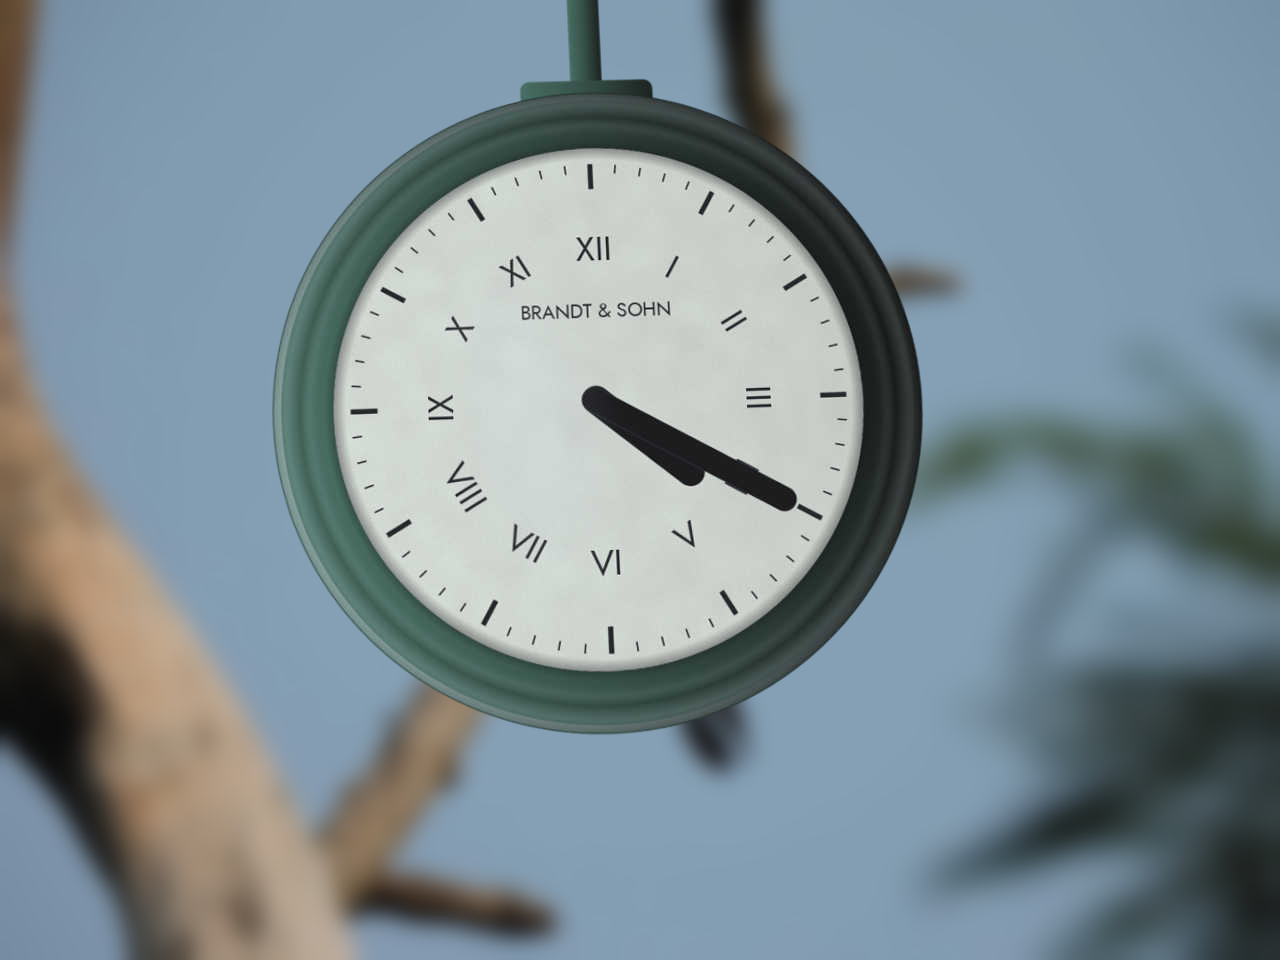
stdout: 4,20
